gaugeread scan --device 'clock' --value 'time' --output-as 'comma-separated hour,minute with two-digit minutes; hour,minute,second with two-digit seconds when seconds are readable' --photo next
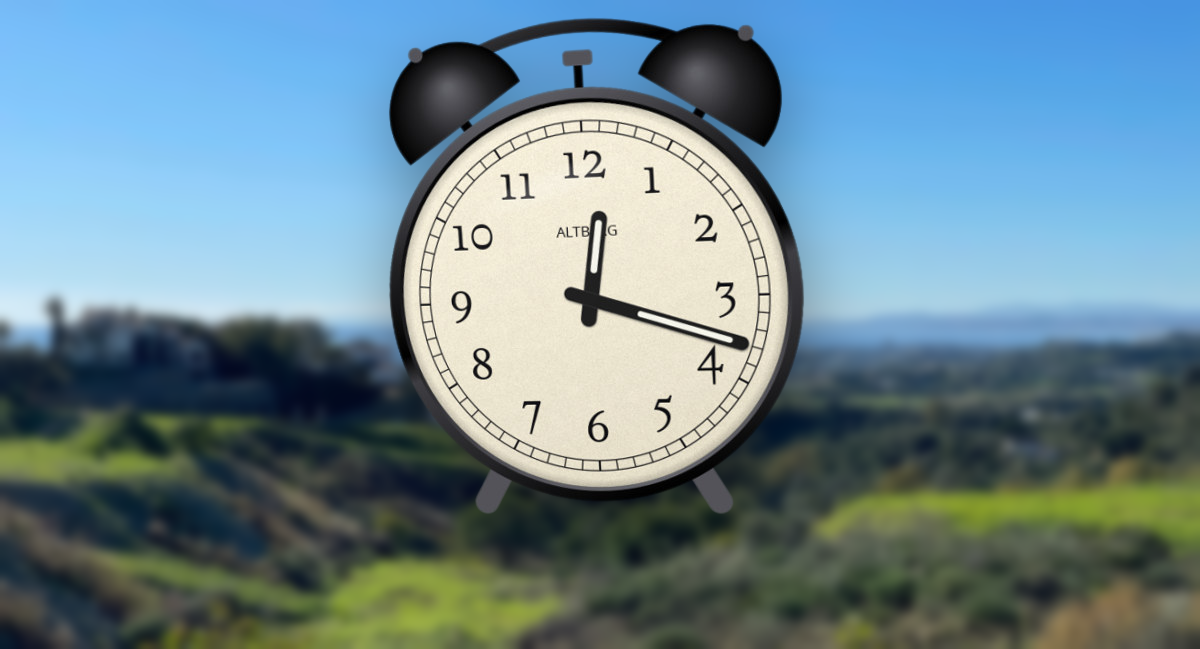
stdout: 12,18
